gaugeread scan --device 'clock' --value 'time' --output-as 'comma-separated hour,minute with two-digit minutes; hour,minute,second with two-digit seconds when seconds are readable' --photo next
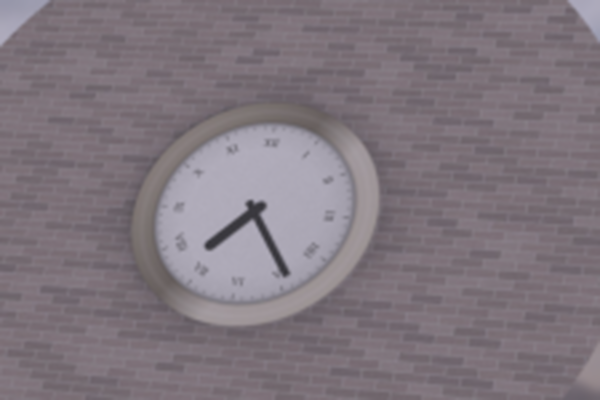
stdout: 7,24
